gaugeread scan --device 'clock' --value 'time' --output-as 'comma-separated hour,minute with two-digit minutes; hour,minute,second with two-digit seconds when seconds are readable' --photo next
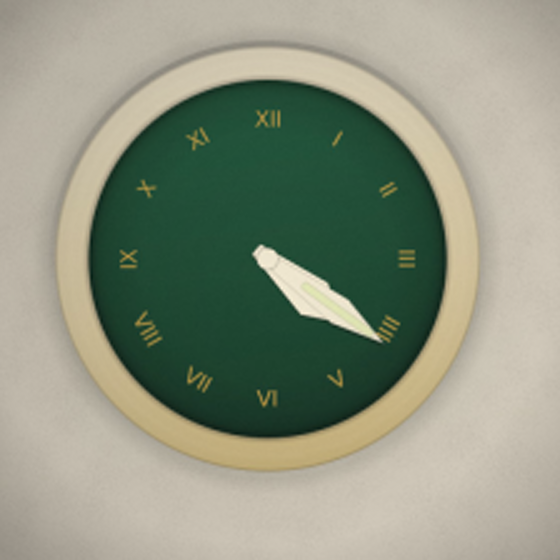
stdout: 4,21
